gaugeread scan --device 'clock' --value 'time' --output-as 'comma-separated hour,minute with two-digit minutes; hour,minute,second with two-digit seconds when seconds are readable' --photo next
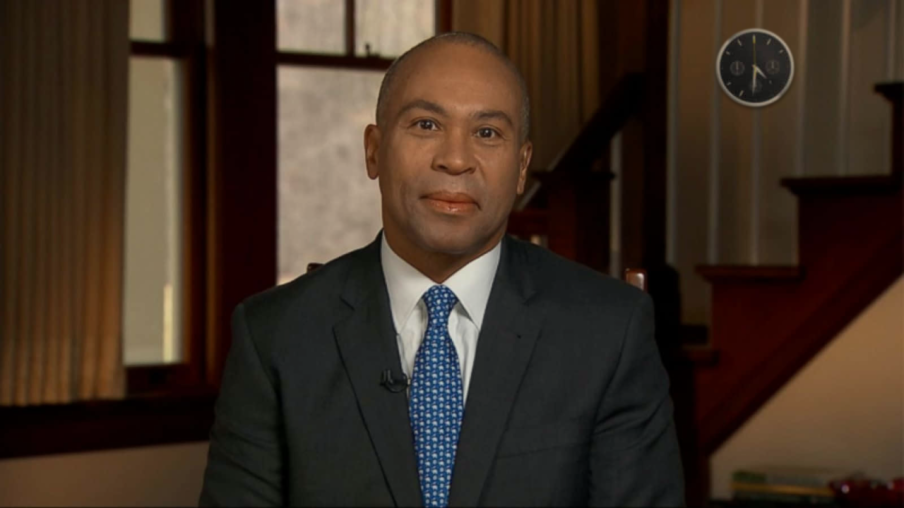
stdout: 4,31
